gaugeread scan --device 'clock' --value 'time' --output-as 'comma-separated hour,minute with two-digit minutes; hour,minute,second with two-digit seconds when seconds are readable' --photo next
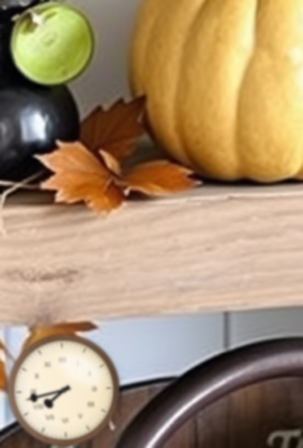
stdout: 7,43
